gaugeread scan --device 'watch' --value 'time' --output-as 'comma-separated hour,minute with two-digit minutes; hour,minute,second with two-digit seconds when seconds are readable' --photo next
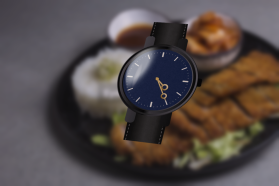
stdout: 4,25
